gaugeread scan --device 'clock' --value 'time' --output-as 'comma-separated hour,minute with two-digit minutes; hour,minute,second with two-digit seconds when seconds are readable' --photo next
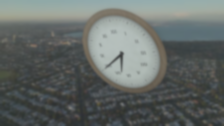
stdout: 6,40
